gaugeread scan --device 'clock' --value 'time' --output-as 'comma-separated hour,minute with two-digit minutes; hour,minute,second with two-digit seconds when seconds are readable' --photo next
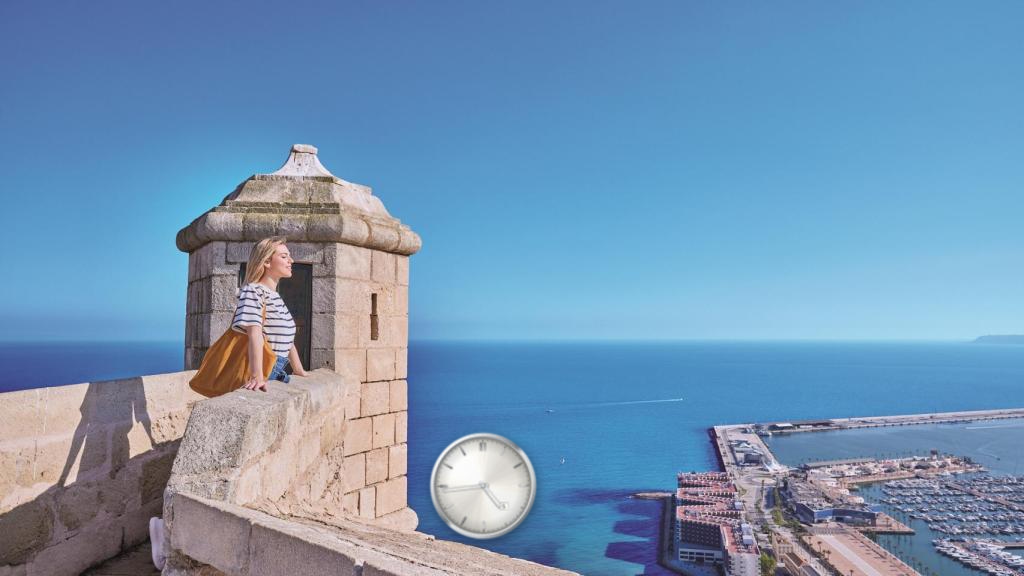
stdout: 4,44
